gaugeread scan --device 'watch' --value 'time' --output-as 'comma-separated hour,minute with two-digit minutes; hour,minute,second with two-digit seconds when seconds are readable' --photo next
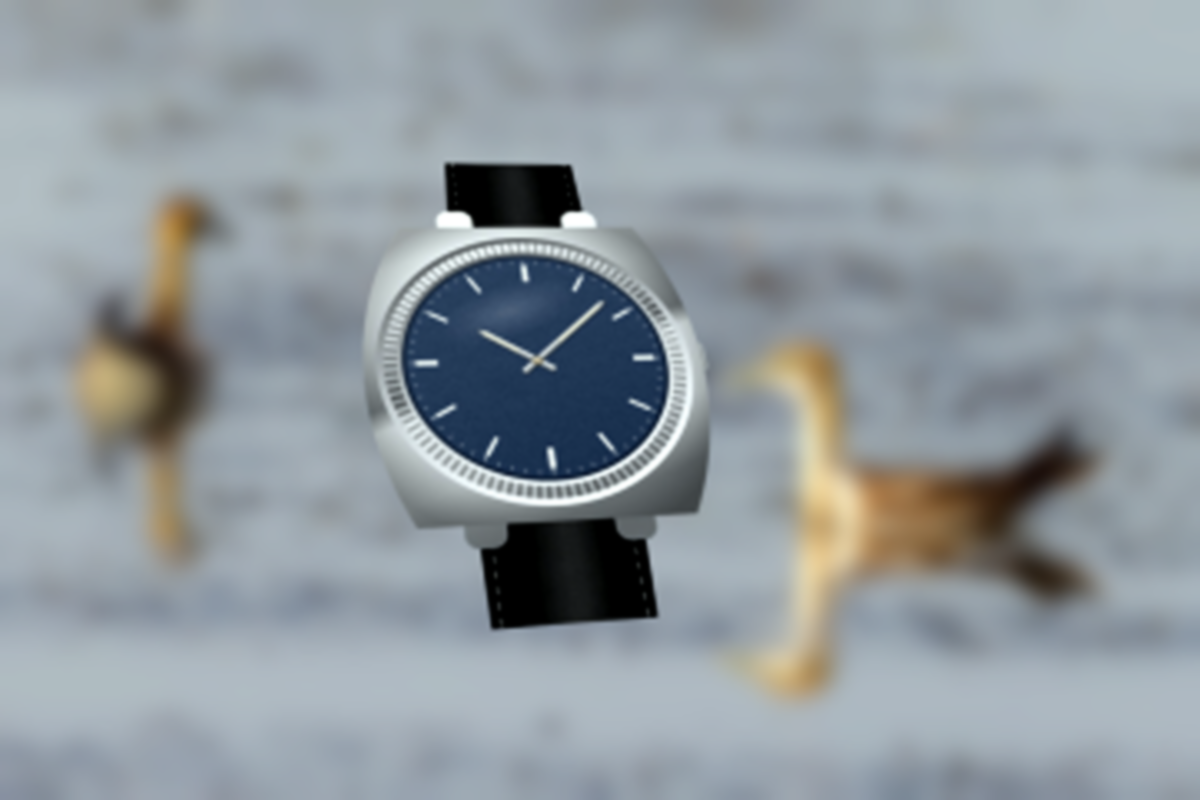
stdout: 10,08
